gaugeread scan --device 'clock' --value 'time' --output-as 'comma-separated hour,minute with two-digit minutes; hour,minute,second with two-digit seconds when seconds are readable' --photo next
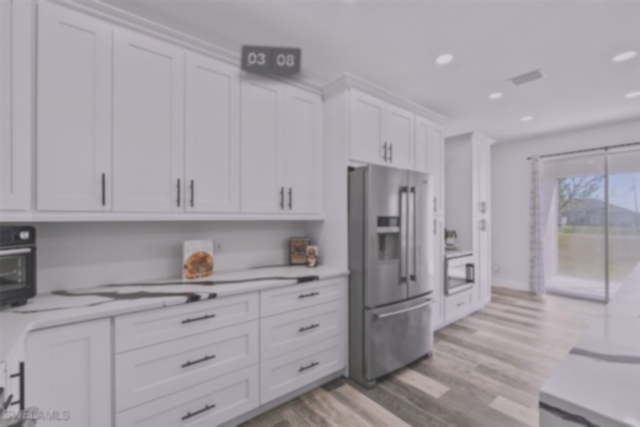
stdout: 3,08
